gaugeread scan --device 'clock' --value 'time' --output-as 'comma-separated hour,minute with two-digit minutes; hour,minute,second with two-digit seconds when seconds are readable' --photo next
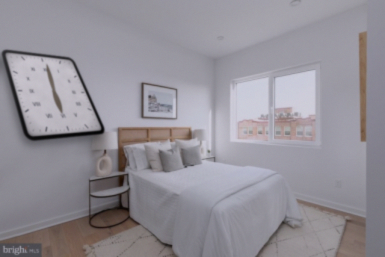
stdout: 6,01
